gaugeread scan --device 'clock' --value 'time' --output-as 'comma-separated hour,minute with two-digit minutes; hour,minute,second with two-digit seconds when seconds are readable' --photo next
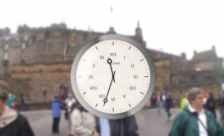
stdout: 11,33
